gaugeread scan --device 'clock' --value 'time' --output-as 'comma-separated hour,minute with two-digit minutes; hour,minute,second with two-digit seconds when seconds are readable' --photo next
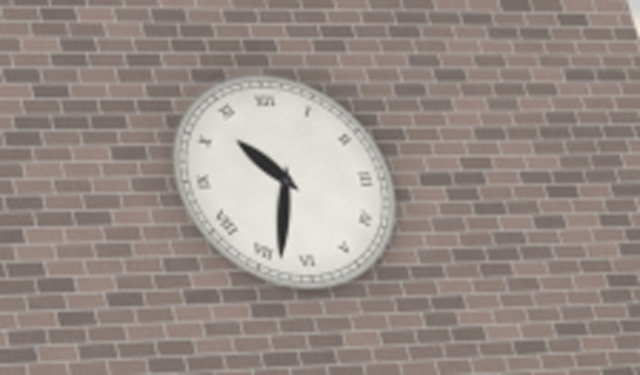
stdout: 10,33
